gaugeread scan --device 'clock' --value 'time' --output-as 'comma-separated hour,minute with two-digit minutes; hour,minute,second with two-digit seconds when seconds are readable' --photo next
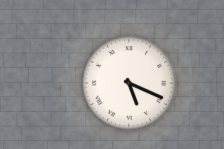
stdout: 5,19
